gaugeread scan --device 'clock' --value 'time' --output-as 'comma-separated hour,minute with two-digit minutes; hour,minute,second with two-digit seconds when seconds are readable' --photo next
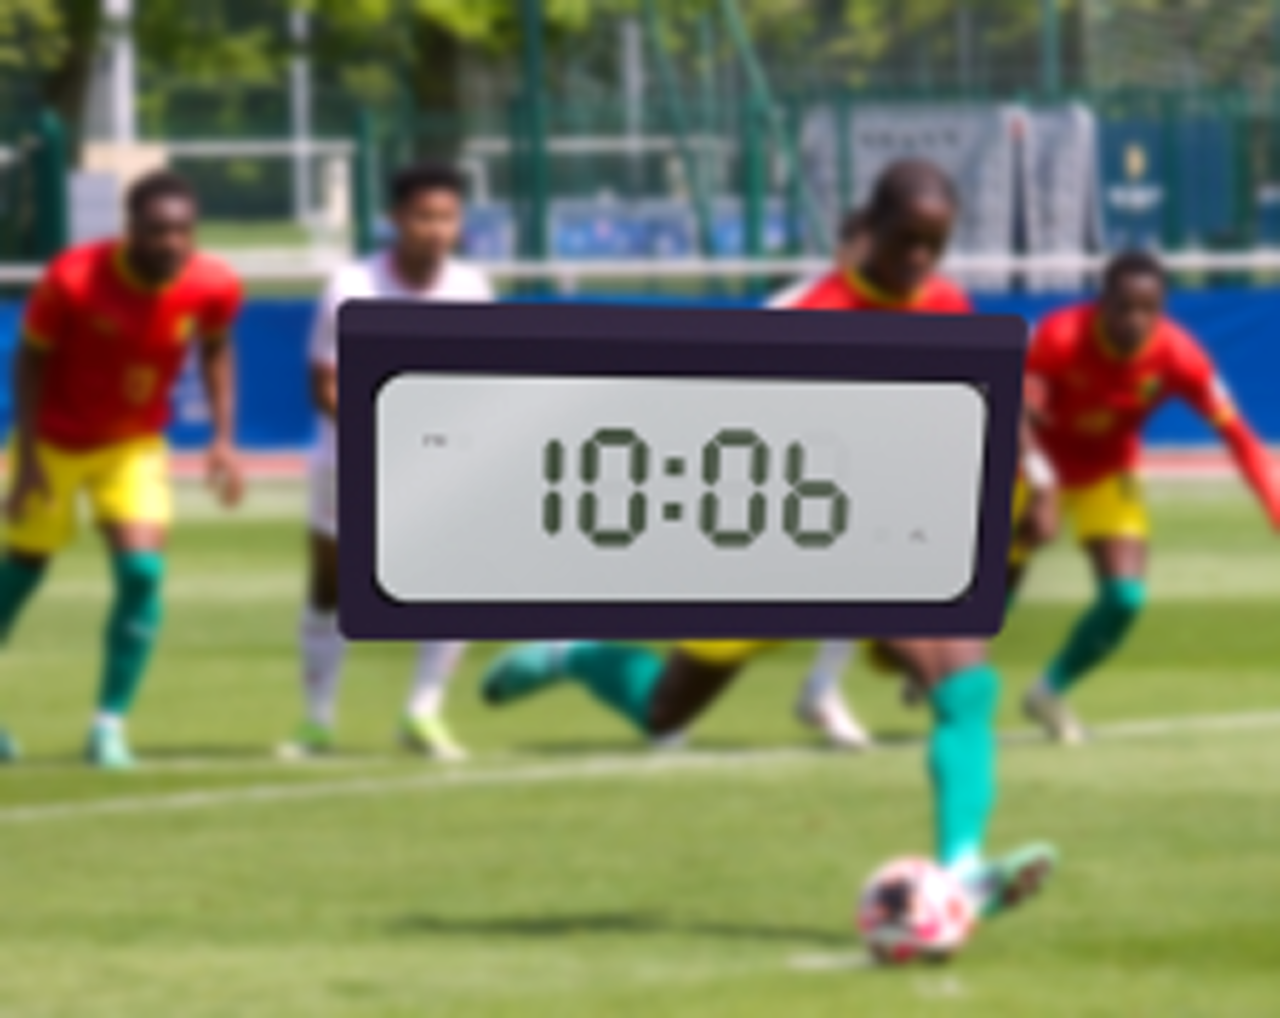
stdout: 10,06
